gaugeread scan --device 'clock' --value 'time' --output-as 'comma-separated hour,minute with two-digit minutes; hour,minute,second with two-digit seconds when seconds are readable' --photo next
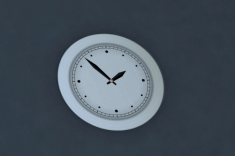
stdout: 1,53
